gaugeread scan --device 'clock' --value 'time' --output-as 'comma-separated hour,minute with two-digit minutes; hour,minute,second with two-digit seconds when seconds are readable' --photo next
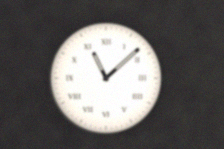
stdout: 11,08
